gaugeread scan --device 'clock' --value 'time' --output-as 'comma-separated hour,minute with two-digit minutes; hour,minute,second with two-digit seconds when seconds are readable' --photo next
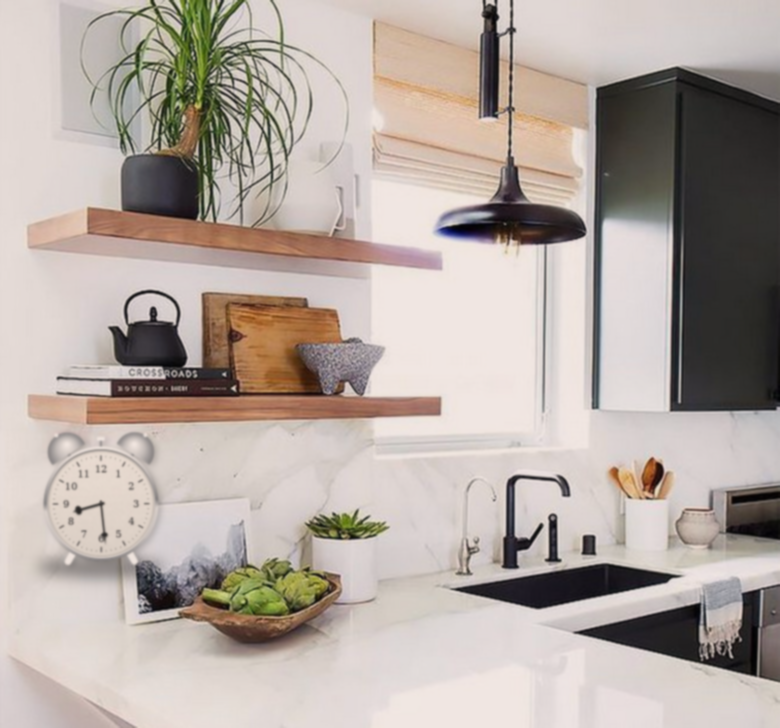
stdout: 8,29
